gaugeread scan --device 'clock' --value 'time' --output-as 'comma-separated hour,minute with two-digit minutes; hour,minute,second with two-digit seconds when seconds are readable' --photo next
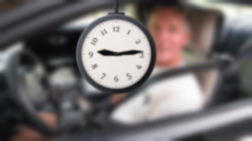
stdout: 9,14
